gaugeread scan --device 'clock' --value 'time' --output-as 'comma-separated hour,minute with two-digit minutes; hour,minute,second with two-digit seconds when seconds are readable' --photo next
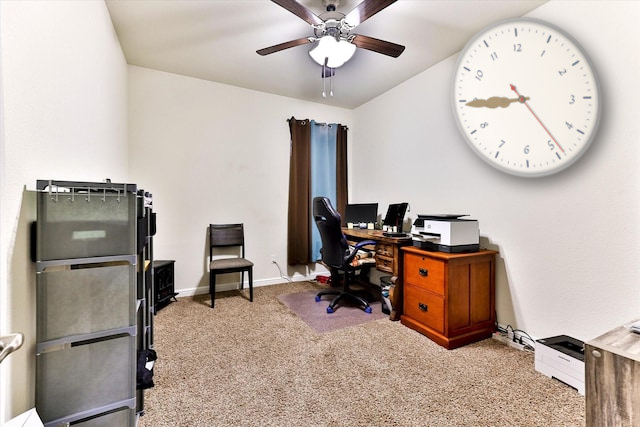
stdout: 8,44,24
